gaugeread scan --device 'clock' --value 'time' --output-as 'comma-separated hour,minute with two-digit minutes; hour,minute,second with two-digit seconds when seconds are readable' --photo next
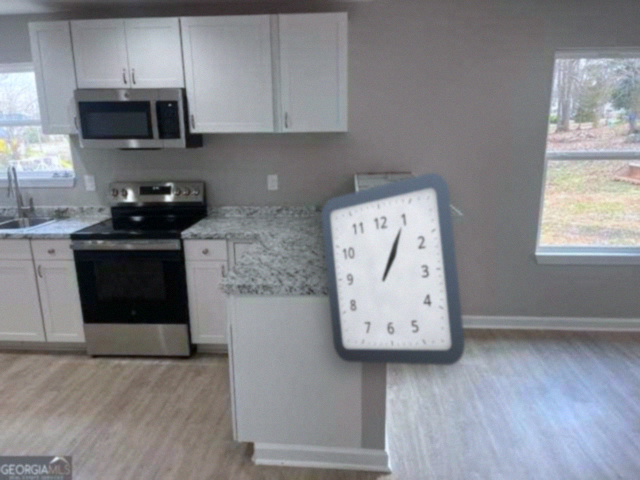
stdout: 1,05
